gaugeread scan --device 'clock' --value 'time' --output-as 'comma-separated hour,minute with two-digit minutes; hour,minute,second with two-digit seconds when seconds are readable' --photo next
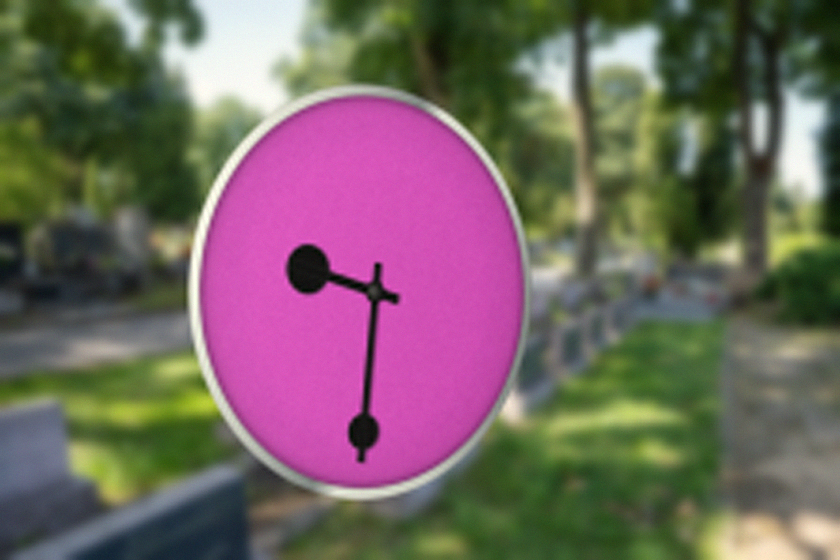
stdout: 9,31
